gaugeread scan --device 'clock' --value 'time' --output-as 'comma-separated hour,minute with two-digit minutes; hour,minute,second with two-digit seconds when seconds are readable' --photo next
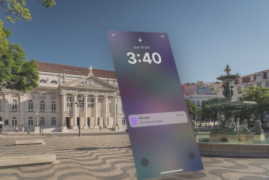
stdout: 3,40
